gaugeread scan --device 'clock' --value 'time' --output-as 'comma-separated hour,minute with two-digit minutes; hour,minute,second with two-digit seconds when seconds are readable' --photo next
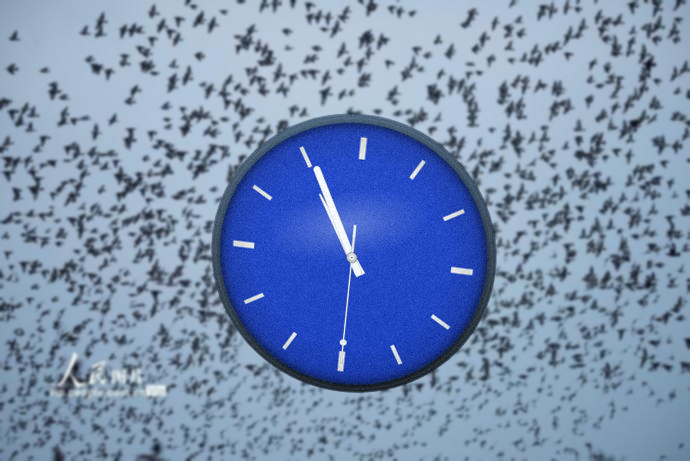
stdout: 10,55,30
